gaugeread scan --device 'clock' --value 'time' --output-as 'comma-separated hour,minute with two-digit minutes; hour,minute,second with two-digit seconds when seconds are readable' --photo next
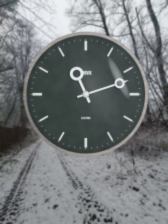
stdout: 11,12
